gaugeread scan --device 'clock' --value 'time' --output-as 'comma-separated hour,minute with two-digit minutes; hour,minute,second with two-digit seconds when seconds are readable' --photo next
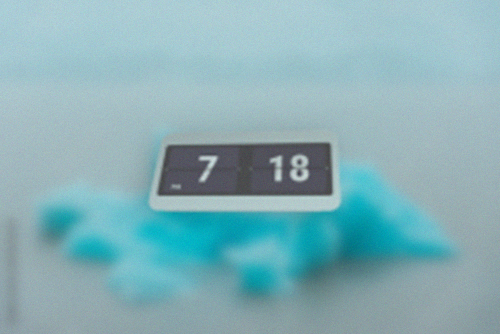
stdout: 7,18
